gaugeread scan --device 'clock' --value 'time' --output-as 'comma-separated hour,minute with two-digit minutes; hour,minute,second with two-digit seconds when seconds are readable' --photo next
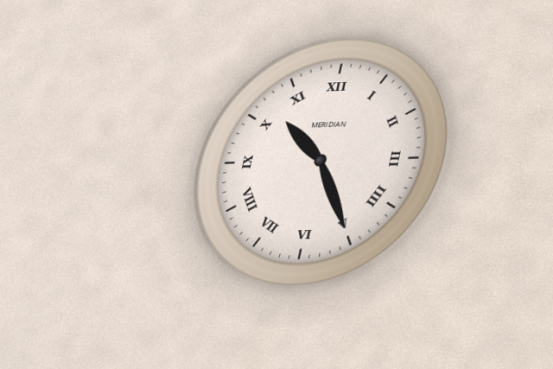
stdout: 10,25
